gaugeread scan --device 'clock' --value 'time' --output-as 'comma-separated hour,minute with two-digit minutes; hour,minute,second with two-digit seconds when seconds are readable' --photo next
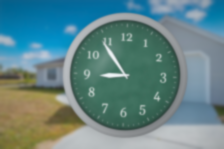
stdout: 8,54
